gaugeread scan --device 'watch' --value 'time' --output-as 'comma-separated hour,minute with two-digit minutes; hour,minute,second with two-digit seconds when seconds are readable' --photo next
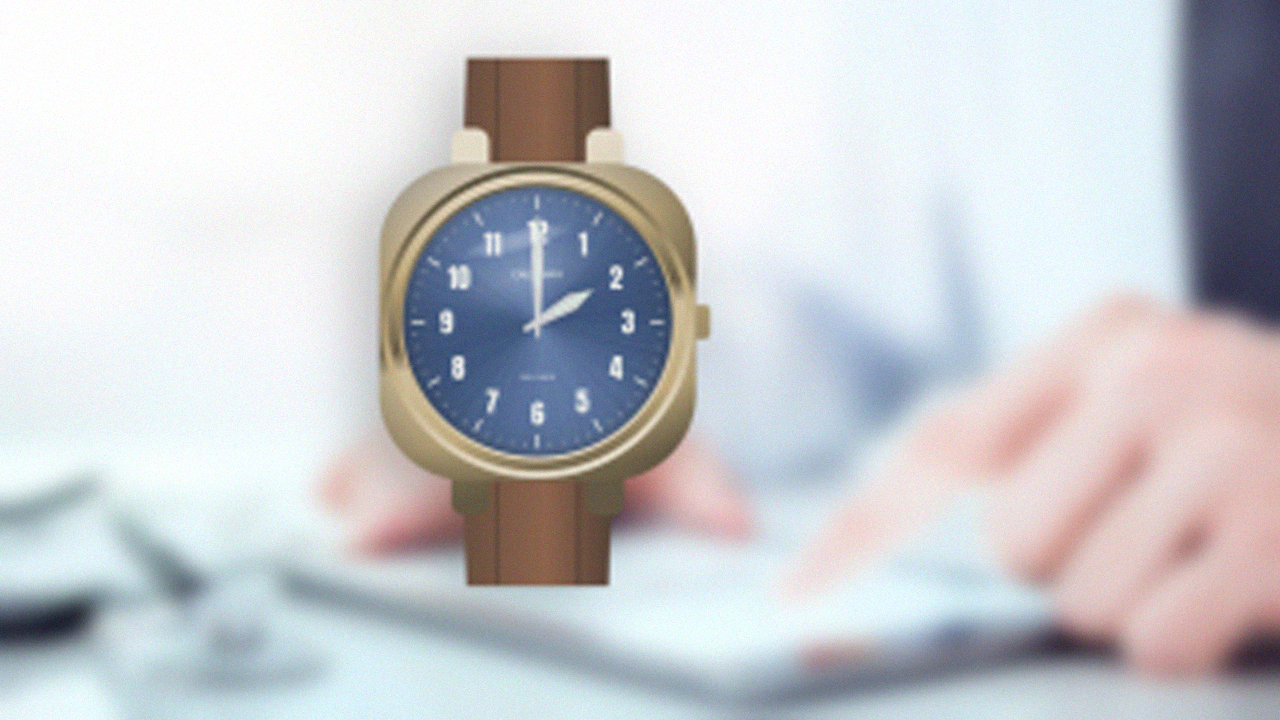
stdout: 2,00
